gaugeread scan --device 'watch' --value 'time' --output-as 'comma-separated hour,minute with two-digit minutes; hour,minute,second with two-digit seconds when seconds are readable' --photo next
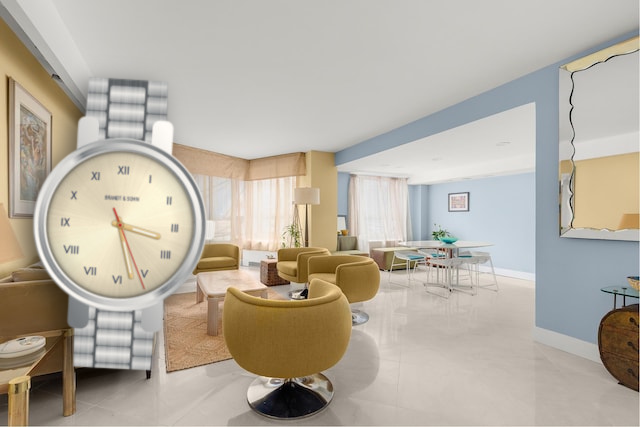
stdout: 3,27,26
